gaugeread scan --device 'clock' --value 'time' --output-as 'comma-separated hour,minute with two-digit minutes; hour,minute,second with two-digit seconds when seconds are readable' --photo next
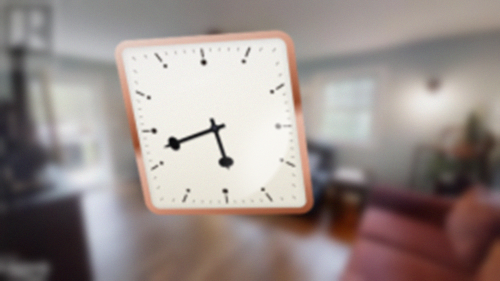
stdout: 5,42
